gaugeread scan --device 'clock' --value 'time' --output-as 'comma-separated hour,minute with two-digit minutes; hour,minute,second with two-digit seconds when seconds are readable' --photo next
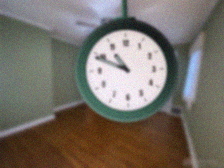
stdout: 10,49
